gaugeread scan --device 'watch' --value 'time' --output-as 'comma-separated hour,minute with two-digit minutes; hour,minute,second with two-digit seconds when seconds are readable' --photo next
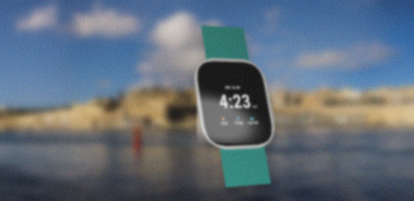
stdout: 4,23
